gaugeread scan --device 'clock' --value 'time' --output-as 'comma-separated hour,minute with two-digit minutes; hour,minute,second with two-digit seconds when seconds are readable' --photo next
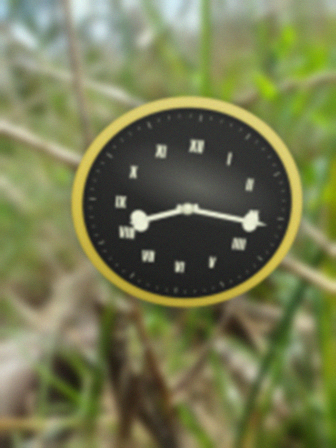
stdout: 8,16
